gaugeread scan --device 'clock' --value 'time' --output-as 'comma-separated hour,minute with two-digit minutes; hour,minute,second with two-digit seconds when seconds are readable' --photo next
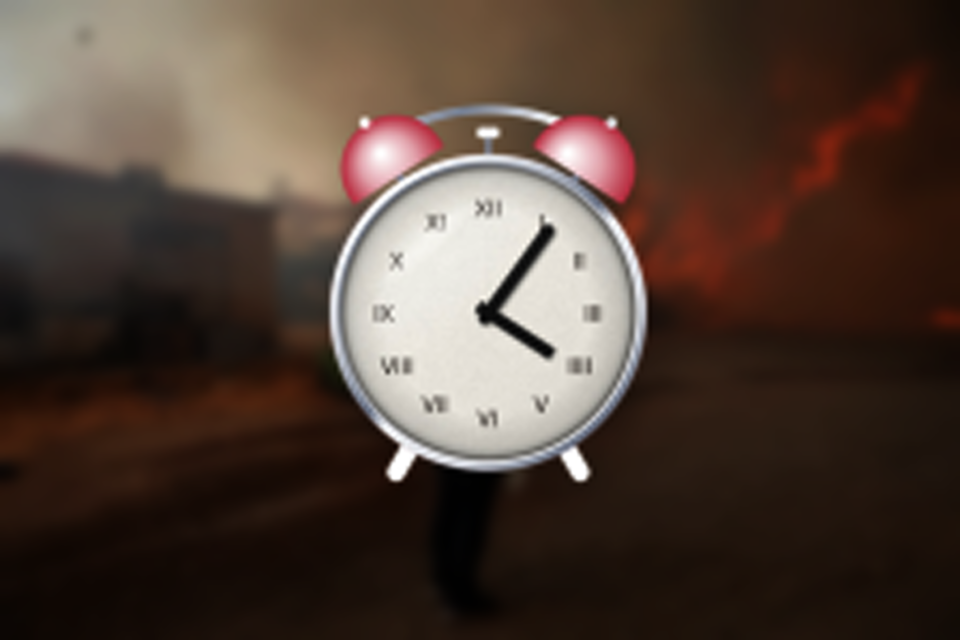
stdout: 4,06
